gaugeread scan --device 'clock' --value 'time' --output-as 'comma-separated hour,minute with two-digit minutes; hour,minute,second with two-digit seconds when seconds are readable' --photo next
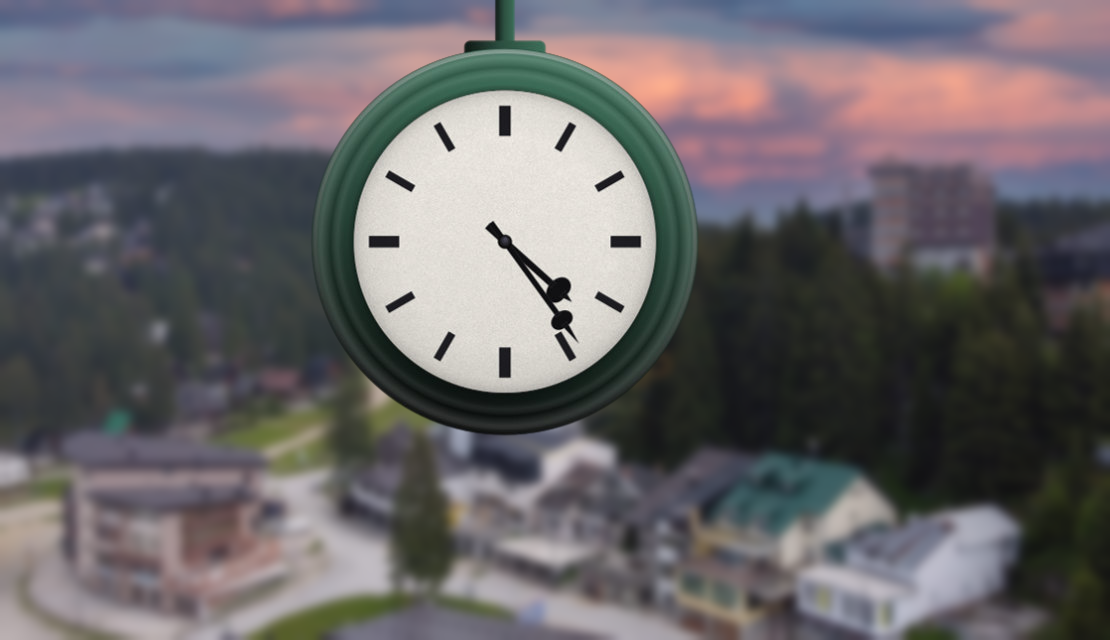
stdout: 4,24
